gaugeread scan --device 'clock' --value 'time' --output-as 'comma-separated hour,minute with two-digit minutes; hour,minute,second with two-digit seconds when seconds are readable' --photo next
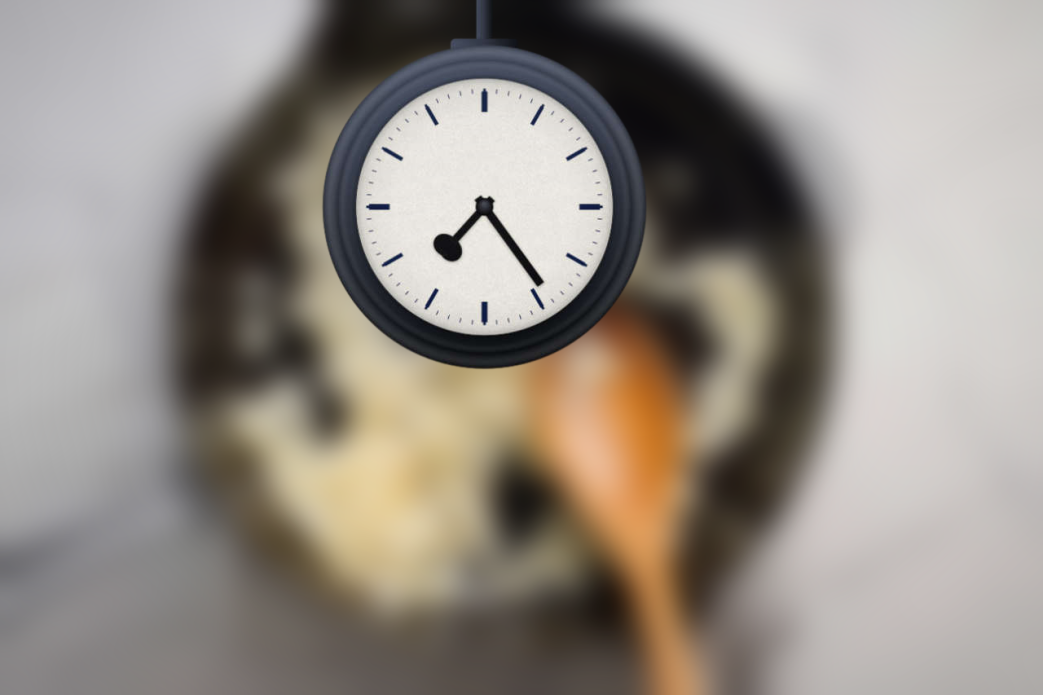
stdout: 7,24
